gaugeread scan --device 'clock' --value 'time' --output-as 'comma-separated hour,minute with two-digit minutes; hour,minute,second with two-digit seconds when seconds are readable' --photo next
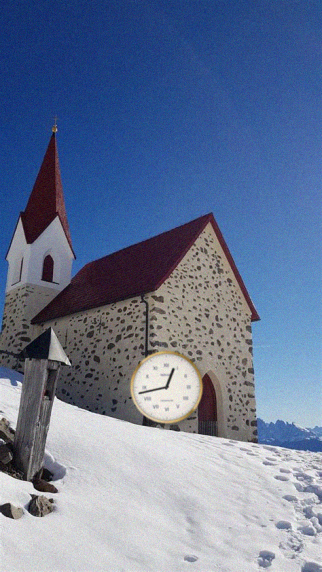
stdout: 12,43
